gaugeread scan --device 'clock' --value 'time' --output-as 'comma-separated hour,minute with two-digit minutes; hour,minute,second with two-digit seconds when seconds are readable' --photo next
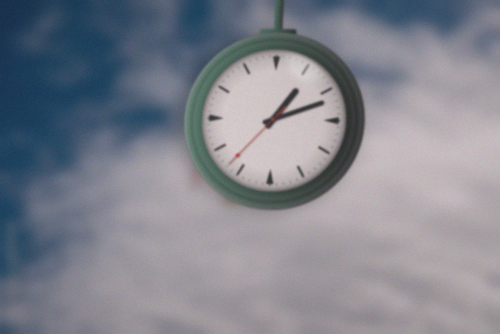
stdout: 1,11,37
